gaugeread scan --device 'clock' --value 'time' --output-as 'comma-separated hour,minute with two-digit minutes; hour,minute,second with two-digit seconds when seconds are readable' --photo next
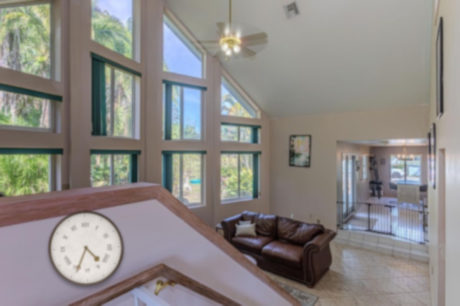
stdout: 4,34
